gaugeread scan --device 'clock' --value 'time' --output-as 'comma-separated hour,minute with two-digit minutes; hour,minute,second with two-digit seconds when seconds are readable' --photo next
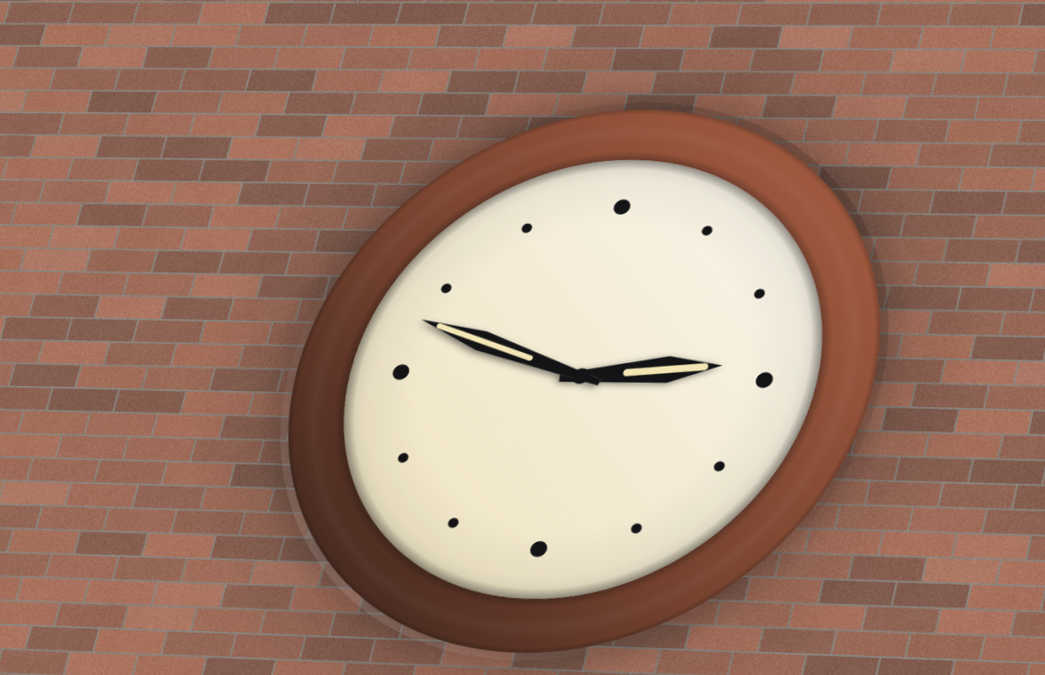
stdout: 2,48
